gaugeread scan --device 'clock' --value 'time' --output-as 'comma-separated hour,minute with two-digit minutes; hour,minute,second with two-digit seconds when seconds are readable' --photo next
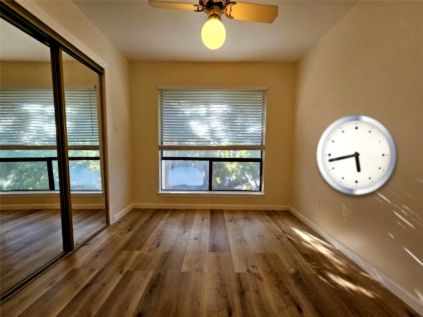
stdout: 5,43
